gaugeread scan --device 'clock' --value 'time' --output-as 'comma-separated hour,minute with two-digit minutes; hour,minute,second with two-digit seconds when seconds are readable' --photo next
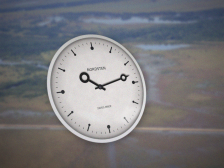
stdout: 10,13
